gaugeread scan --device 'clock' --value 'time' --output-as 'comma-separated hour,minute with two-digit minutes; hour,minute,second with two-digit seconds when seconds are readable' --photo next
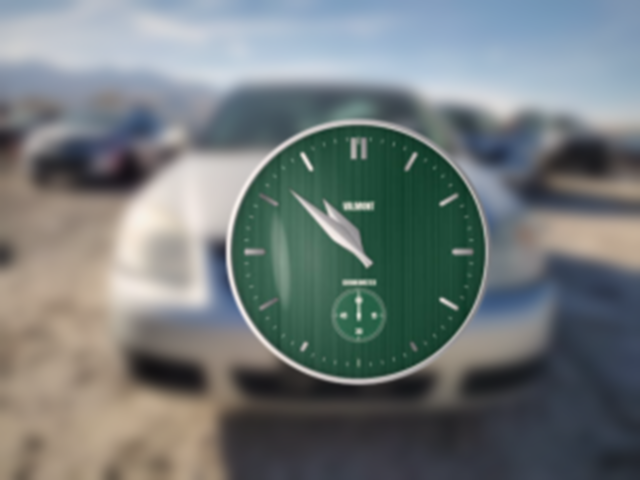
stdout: 10,52
